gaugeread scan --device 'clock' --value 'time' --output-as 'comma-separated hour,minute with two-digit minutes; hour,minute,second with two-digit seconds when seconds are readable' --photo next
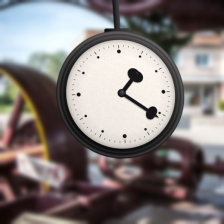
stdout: 1,21
